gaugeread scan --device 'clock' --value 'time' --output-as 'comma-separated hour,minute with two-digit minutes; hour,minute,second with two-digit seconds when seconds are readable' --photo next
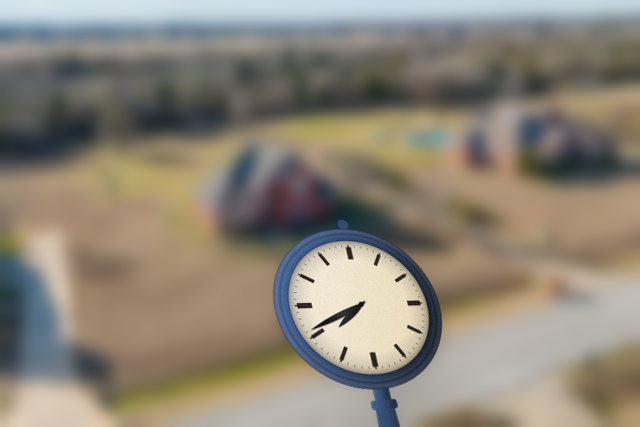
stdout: 7,41
